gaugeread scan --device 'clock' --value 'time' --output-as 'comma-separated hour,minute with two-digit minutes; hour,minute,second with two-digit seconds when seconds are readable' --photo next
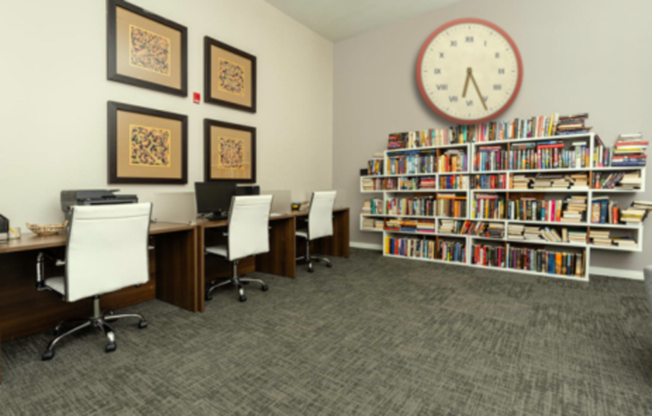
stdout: 6,26
